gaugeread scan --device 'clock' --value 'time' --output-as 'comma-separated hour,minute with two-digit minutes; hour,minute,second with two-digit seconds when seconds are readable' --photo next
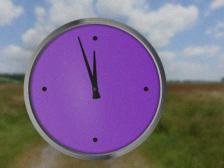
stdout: 11,57
